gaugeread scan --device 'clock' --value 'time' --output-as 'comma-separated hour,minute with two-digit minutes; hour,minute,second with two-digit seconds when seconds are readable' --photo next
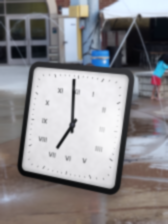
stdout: 6,59
